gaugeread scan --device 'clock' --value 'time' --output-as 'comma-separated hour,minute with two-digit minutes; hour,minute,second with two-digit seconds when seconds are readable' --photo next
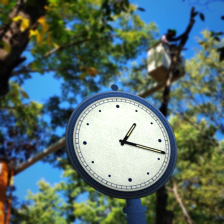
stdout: 1,18
